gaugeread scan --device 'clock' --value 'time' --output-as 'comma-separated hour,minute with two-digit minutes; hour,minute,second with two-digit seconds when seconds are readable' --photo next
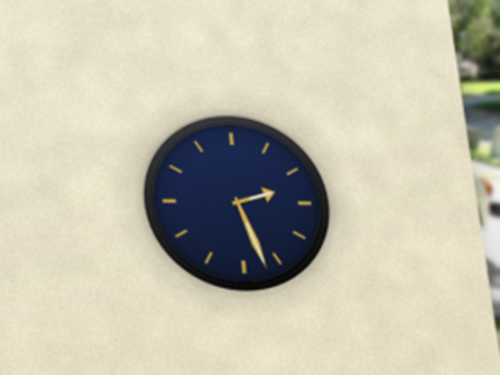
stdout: 2,27
